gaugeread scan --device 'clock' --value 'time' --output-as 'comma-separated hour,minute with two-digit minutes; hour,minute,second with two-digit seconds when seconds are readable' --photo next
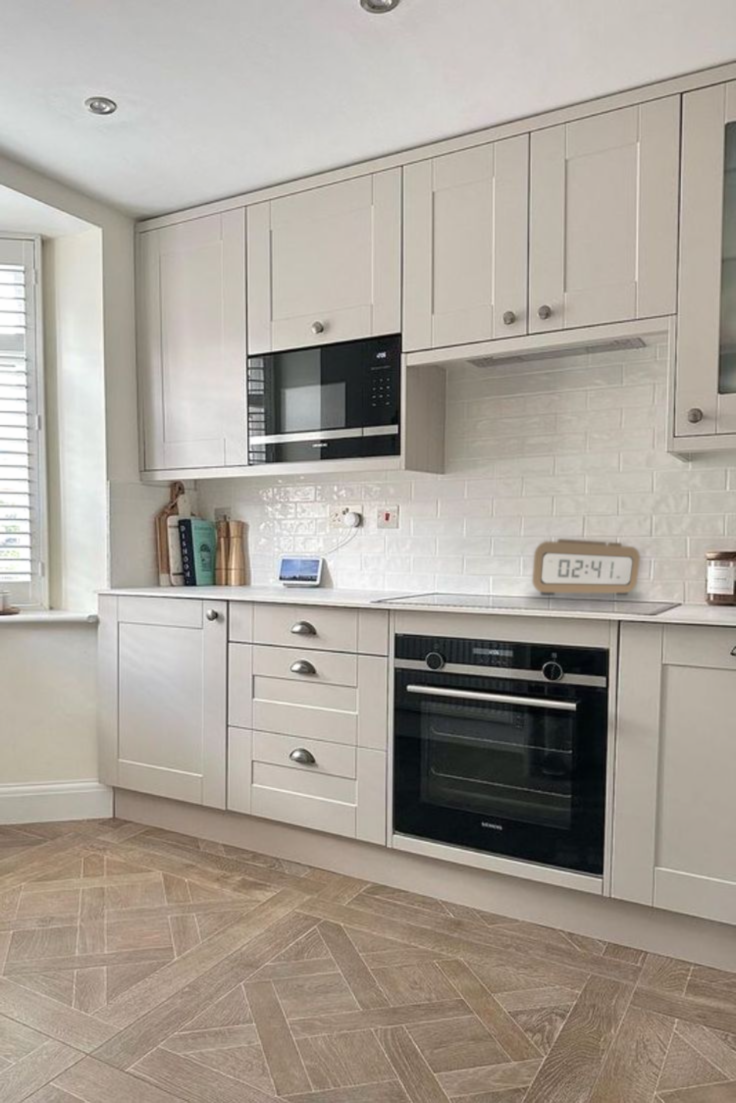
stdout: 2,41
